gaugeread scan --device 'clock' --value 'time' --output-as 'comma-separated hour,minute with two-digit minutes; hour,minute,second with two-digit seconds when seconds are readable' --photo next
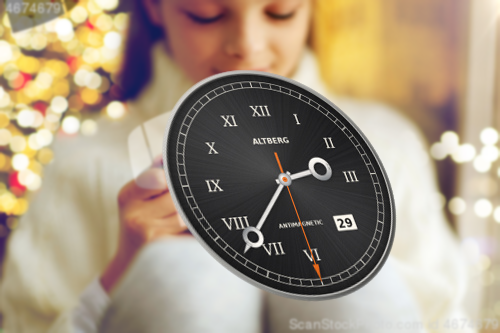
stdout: 2,37,30
